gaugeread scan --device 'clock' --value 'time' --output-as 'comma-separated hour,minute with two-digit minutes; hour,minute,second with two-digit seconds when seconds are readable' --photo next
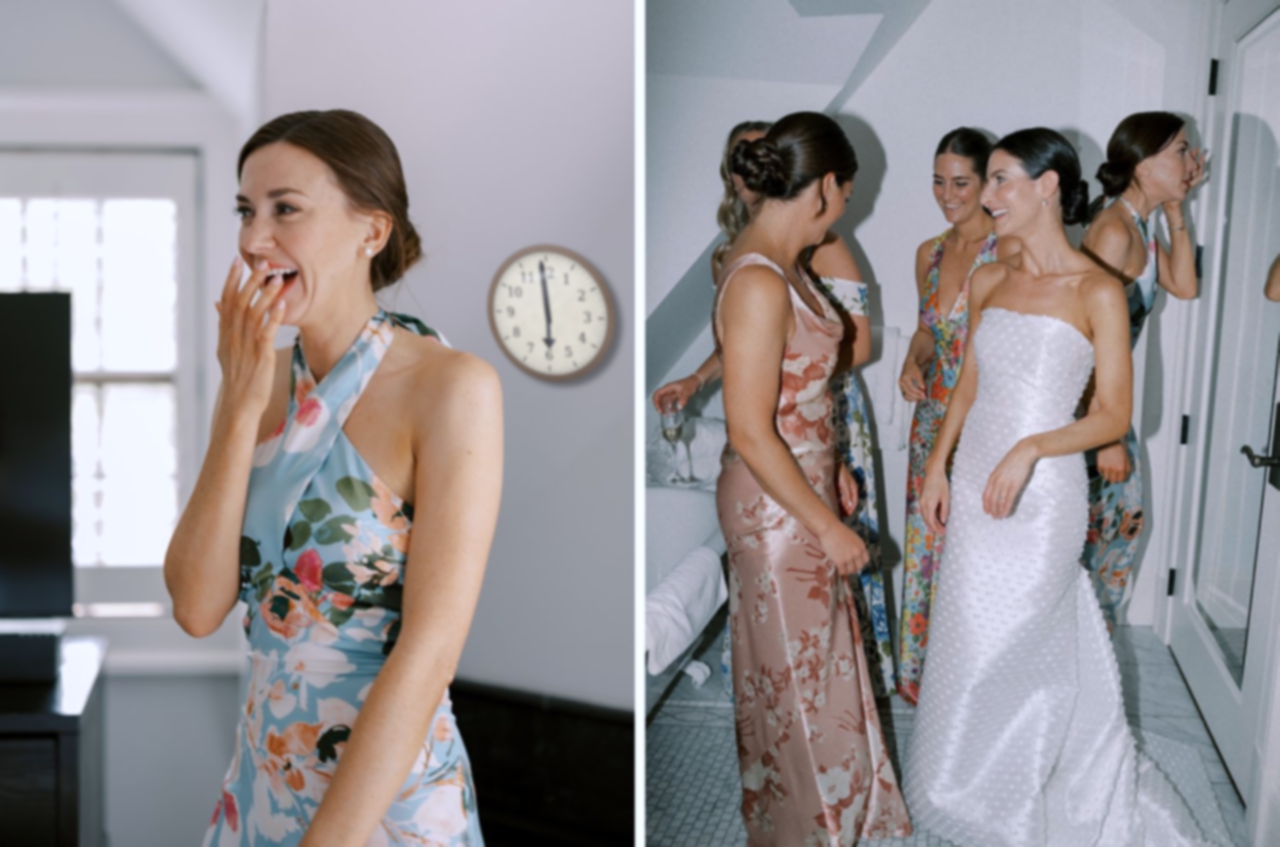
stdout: 5,59
